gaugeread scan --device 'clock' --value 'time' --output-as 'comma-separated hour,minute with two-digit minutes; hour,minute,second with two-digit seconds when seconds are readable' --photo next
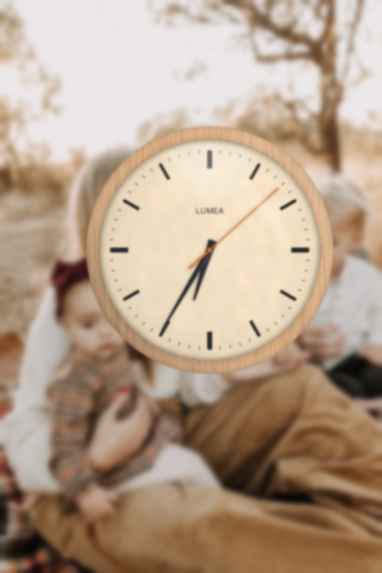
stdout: 6,35,08
